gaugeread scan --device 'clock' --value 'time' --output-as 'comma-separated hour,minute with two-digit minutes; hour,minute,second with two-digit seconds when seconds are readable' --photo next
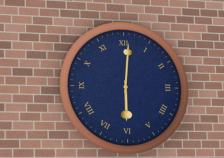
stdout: 6,01
